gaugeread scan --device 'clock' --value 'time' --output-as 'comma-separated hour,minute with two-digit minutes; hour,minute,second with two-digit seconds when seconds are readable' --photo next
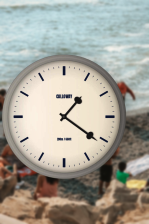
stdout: 1,21
